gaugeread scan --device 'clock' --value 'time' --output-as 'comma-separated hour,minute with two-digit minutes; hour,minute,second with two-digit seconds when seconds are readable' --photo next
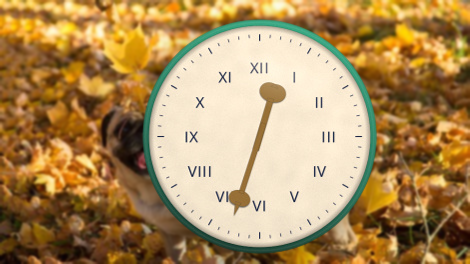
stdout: 12,33
